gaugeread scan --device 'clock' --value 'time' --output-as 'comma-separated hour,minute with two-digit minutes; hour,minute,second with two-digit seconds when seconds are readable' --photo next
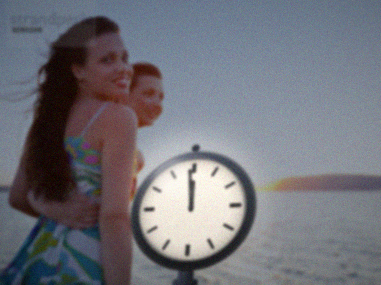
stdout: 11,59
